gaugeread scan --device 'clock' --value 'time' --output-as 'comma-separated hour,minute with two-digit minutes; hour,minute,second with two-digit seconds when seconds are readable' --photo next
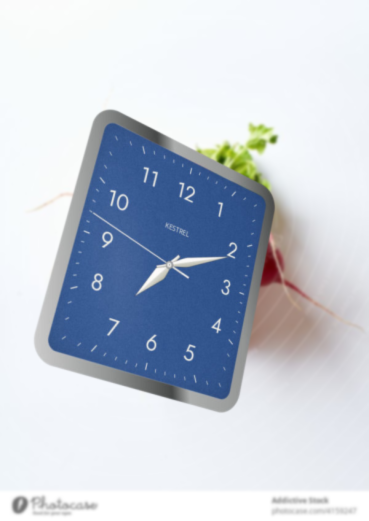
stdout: 7,10,47
